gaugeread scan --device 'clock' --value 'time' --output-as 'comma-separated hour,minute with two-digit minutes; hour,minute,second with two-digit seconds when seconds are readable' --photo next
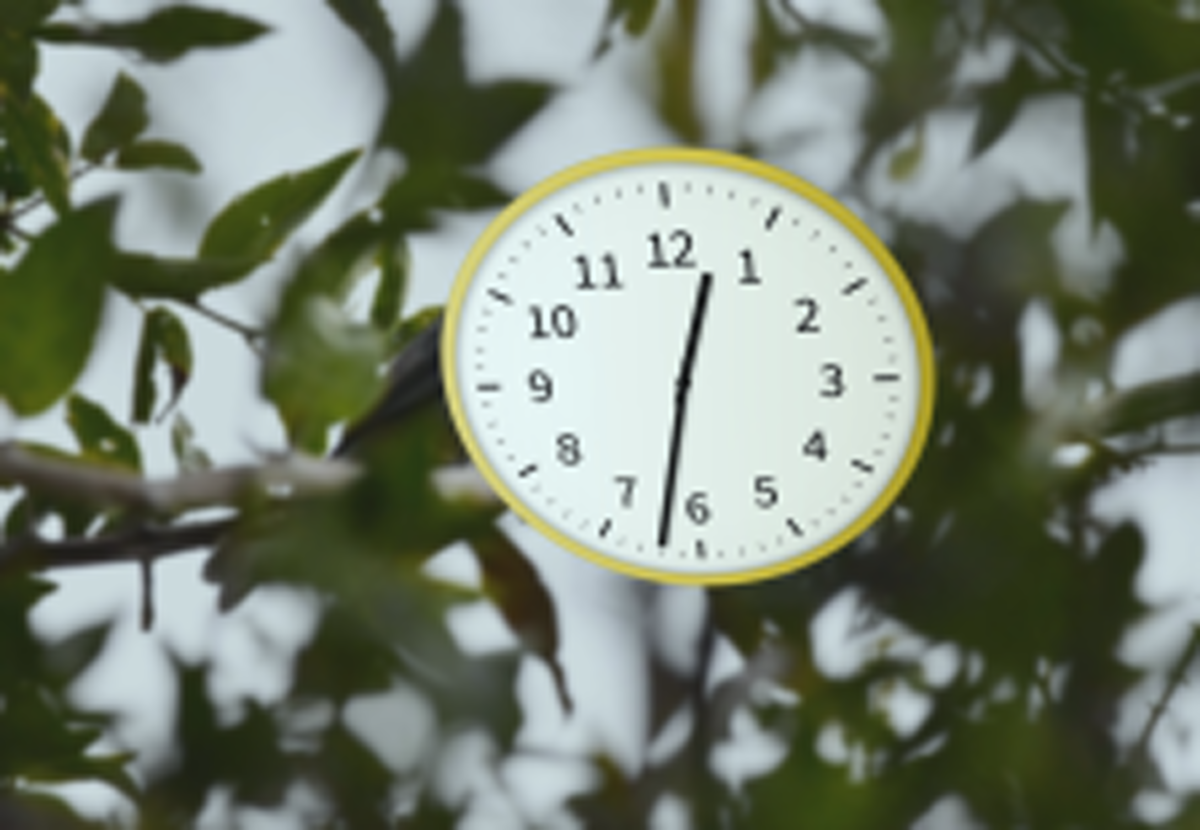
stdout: 12,32
